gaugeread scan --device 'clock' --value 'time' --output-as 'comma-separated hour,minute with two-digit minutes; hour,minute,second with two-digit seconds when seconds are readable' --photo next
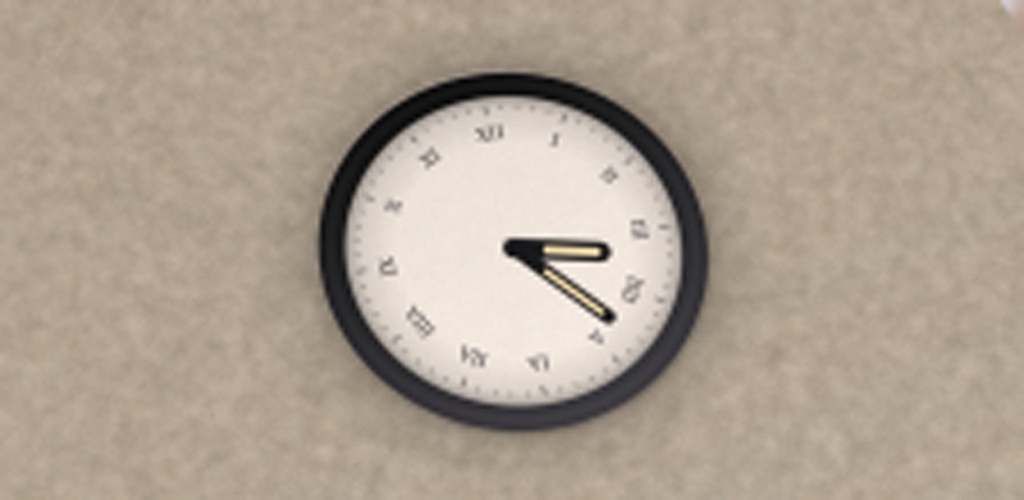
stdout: 3,23
